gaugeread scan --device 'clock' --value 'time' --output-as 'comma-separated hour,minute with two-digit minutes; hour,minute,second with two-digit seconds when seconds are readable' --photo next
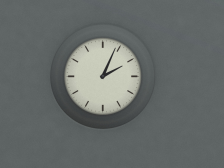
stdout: 2,04
